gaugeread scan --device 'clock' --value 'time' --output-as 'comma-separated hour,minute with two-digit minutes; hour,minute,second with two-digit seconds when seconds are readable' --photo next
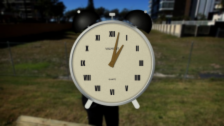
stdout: 1,02
